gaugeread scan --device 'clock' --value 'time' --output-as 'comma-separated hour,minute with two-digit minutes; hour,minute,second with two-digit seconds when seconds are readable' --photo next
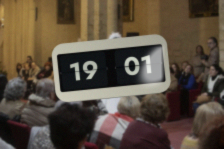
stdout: 19,01
